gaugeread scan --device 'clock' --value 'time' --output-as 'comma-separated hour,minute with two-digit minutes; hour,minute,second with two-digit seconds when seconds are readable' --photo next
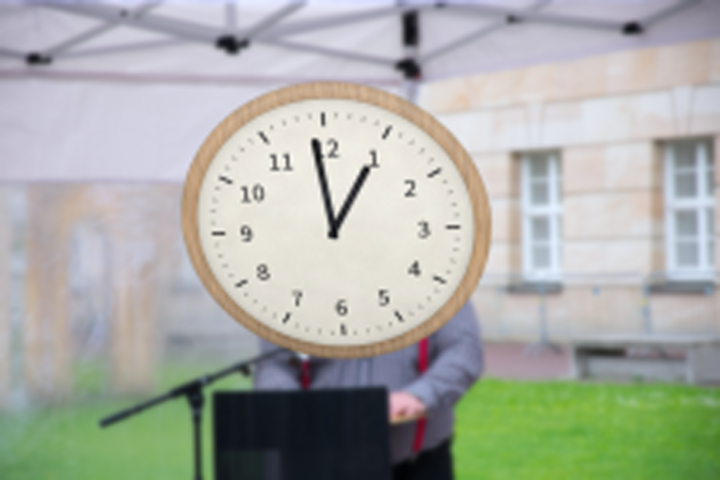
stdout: 12,59
